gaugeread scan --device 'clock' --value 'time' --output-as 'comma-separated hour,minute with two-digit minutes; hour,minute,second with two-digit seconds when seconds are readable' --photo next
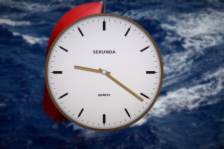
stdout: 9,21
